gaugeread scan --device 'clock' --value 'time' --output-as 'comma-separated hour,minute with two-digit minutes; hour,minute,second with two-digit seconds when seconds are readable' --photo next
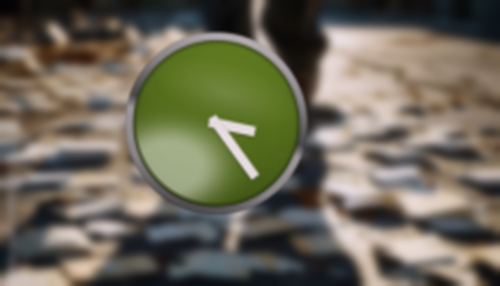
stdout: 3,24
